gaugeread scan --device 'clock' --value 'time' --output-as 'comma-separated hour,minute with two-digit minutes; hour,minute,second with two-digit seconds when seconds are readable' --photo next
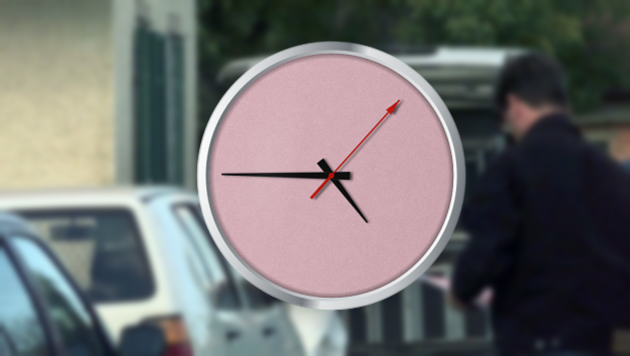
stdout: 4,45,07
